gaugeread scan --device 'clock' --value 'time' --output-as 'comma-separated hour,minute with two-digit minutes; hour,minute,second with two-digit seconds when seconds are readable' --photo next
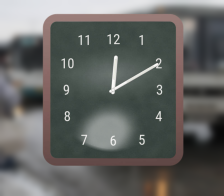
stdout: 12,10
